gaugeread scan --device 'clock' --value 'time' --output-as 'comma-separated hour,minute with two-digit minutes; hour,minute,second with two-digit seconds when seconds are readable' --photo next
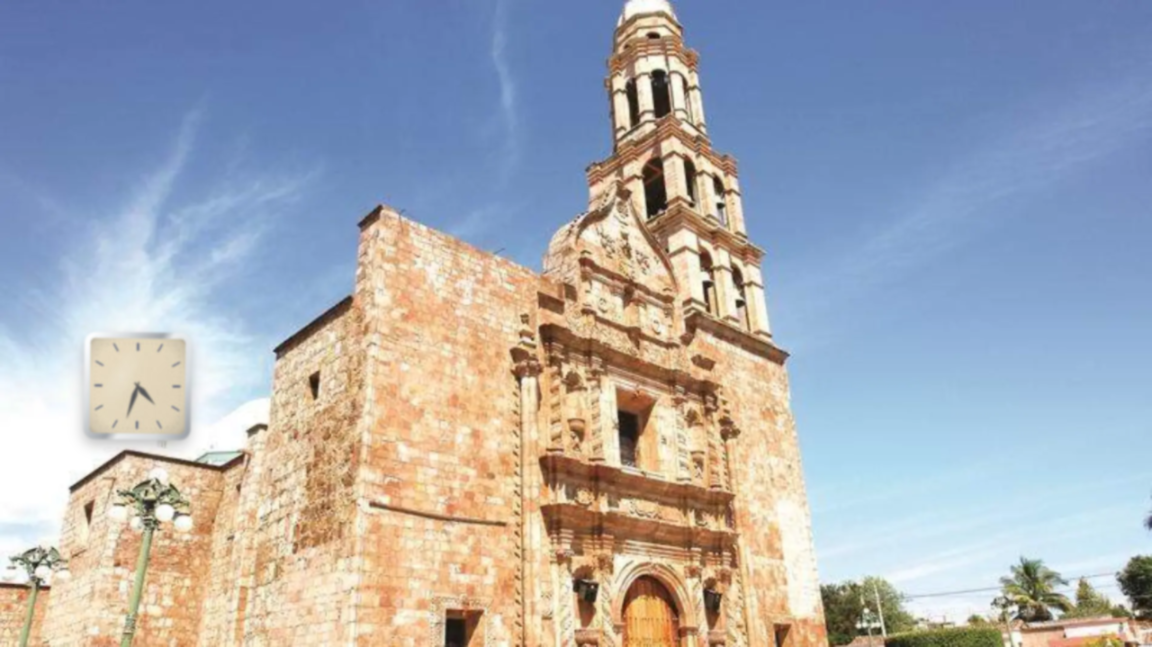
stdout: 4,33
